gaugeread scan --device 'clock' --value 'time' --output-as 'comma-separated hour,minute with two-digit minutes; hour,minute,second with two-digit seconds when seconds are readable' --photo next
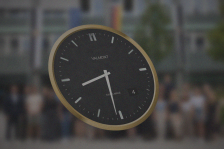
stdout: 8,31
